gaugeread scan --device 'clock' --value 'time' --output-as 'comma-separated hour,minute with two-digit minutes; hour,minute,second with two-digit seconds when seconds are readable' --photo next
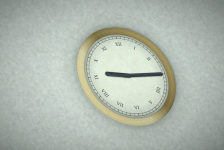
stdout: 9,15
